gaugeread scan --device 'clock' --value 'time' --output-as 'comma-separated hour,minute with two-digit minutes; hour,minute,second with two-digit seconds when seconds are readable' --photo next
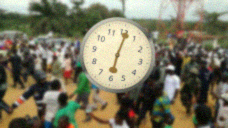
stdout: 6,01
